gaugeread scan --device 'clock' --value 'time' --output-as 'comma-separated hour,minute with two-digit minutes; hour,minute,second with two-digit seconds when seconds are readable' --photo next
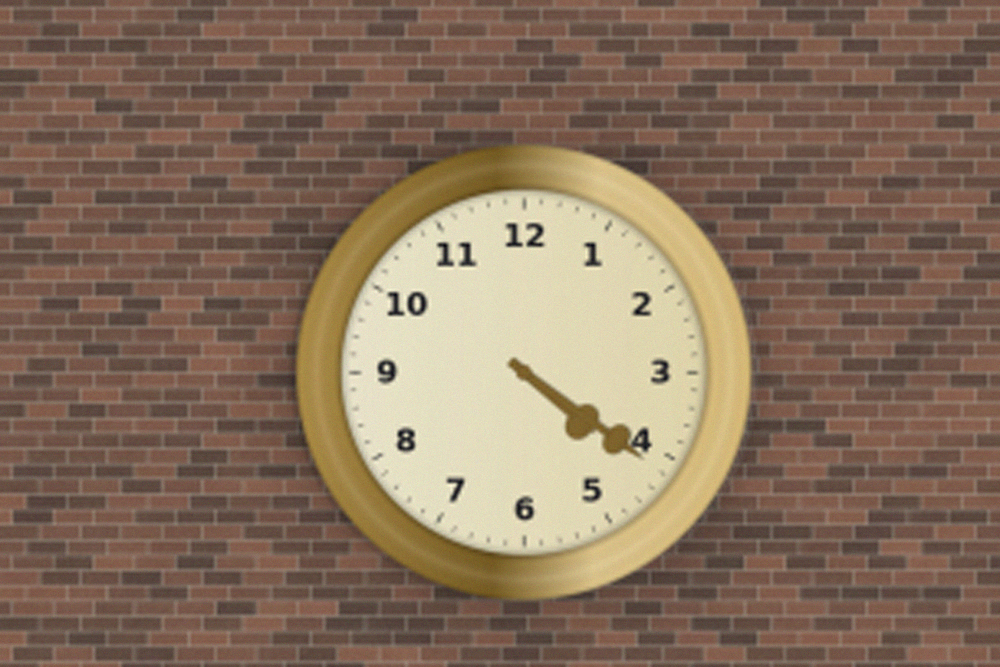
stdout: 4,21
